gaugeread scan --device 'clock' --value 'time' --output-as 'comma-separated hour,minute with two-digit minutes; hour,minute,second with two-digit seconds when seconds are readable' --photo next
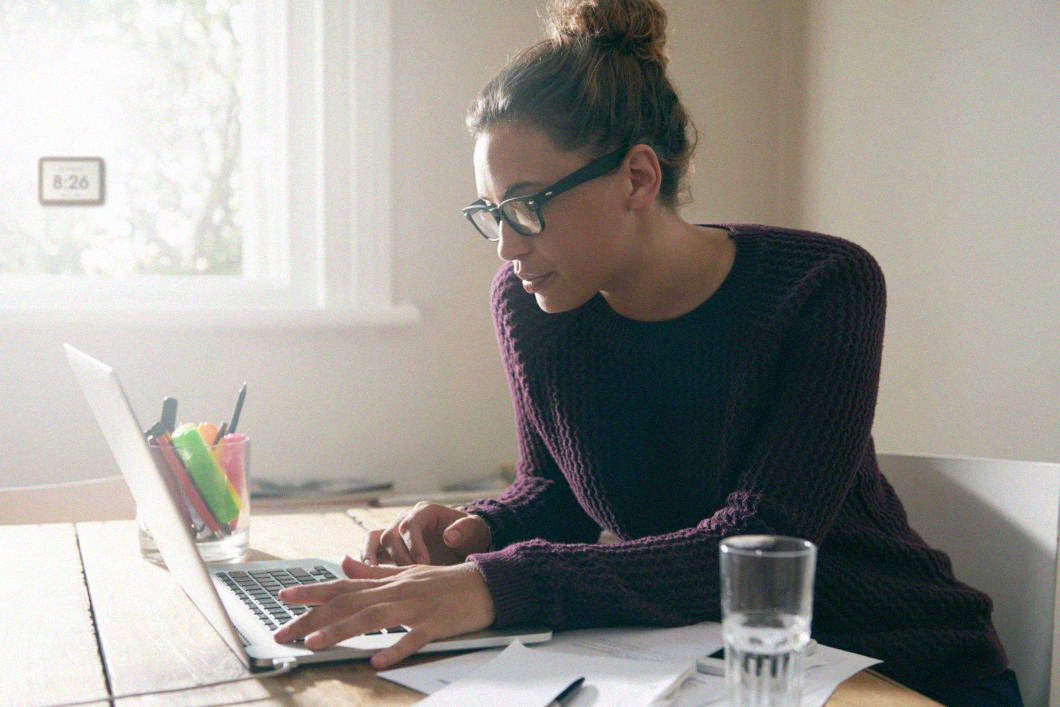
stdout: 8,26
